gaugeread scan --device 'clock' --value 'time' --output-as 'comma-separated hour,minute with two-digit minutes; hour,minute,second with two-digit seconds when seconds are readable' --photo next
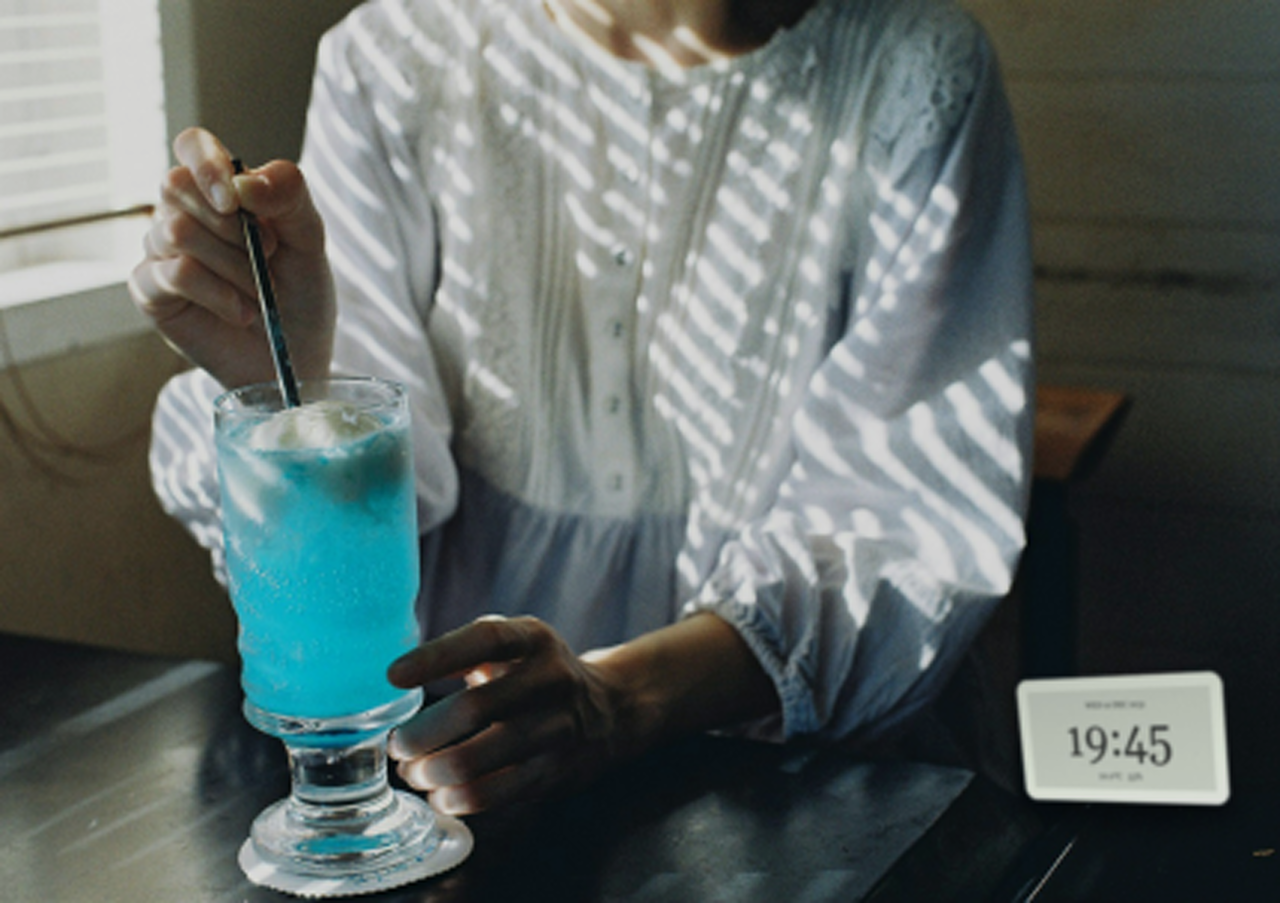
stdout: 19,45
